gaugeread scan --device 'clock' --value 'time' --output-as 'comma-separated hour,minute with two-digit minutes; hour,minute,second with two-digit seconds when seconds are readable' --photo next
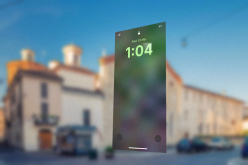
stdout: 1,04
